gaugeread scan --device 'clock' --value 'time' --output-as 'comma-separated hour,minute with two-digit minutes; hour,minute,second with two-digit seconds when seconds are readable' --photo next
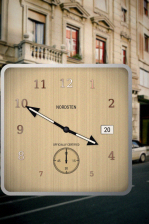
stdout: 3,50
